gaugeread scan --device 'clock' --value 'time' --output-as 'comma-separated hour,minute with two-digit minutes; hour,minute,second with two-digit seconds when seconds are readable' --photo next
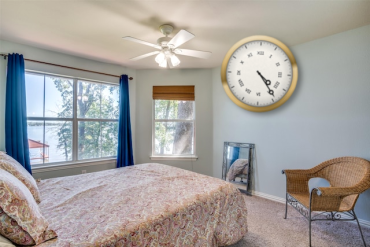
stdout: 4,24
